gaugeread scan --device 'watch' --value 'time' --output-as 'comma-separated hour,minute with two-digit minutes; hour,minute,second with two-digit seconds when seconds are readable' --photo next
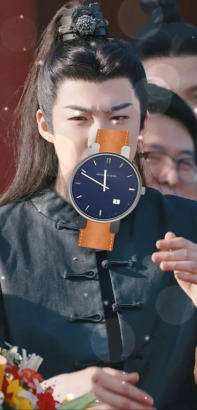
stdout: 11,49
